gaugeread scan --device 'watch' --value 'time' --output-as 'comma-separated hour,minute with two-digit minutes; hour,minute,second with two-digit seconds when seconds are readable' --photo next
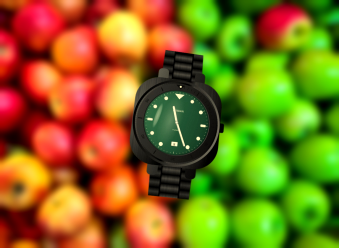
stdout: 11,26
